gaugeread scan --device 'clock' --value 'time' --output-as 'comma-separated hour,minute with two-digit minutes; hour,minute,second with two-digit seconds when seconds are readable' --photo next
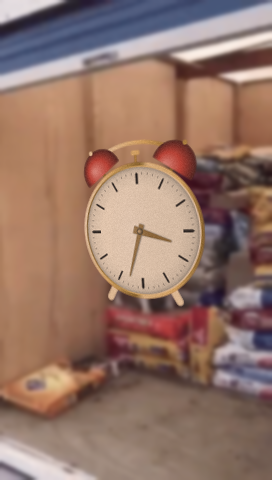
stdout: 3,33
